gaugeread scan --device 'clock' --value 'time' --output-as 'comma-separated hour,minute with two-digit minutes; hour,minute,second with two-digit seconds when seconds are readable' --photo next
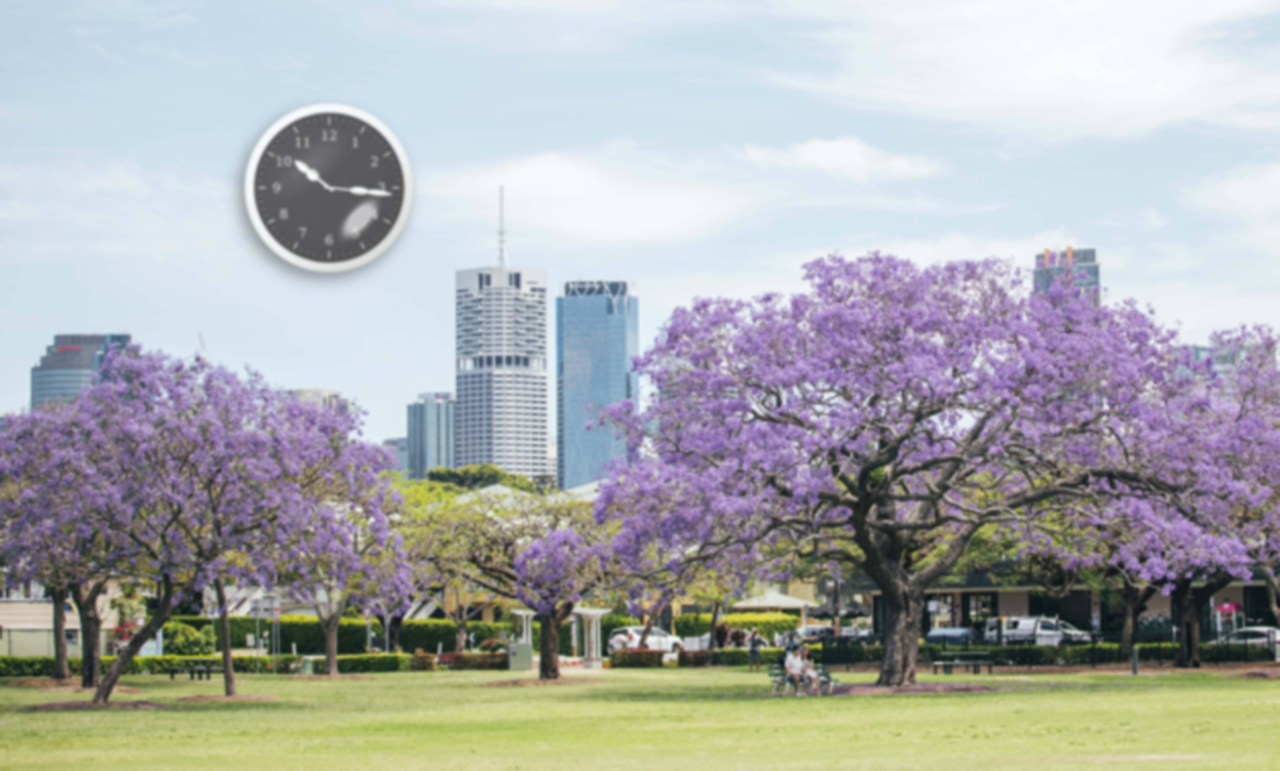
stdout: 10,16
